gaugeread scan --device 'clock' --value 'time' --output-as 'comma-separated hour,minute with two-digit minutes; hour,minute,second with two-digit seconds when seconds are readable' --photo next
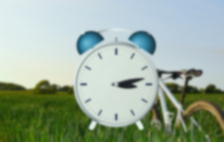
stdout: 3,13
